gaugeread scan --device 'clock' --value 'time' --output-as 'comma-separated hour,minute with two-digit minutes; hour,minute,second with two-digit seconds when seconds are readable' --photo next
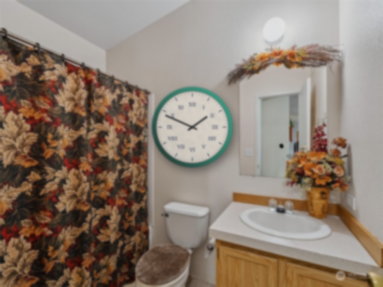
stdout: 1,49
